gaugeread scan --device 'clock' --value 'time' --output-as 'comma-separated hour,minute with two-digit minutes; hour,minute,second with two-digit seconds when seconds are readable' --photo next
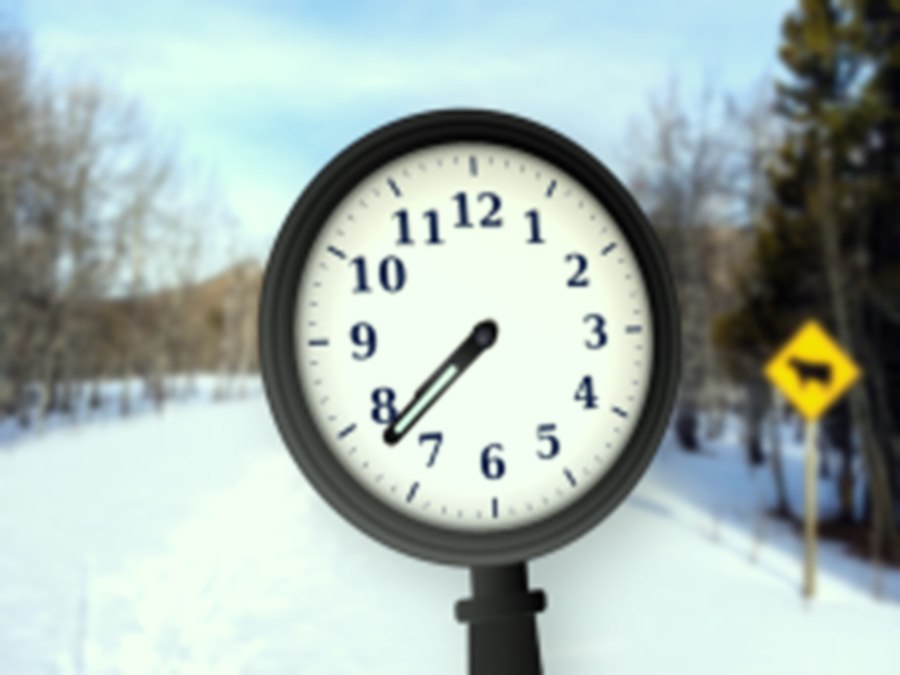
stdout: 7,38
